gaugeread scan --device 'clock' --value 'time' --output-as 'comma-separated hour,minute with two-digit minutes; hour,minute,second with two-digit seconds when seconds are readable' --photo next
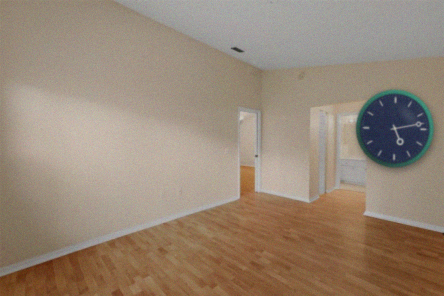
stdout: 5,13
